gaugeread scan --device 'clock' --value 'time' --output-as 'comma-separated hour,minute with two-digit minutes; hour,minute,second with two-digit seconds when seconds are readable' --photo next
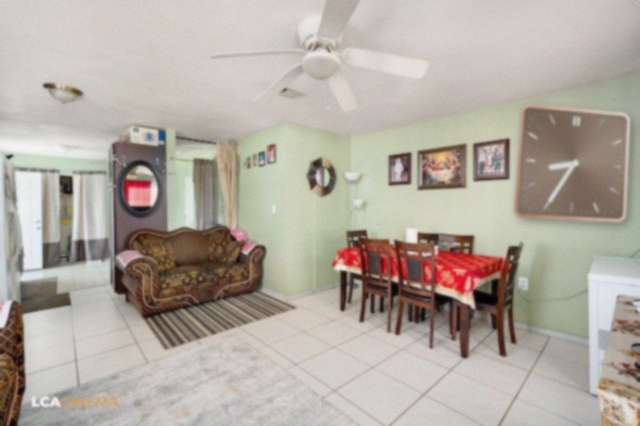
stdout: 8,35
